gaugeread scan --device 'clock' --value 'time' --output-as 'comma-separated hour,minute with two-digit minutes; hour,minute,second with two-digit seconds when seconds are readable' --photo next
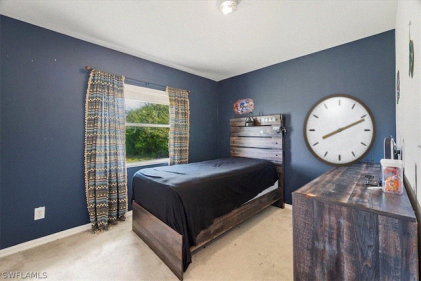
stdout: 8,11
